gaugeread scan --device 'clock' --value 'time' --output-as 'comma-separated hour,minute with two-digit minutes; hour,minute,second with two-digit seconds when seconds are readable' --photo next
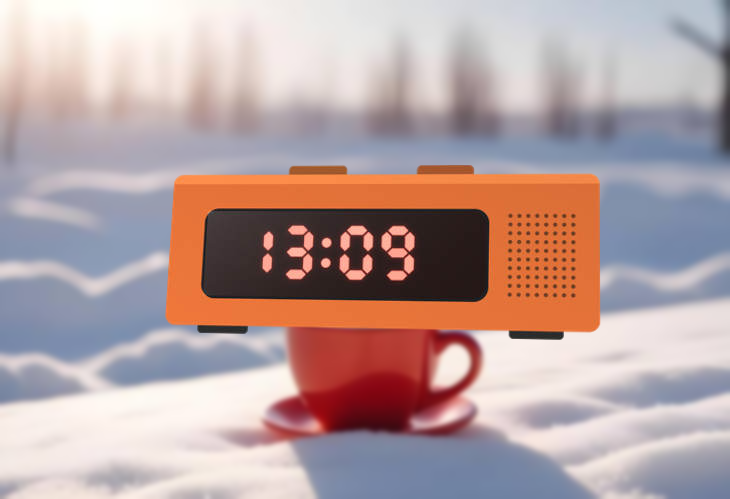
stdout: 13,09
